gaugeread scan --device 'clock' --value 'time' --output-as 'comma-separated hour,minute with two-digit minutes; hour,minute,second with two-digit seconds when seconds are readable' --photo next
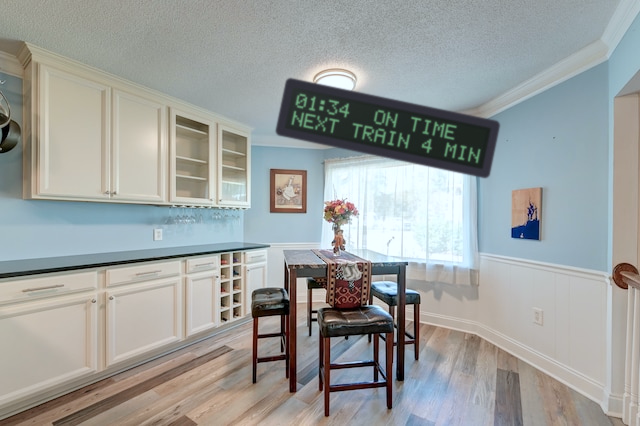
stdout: 1,34
